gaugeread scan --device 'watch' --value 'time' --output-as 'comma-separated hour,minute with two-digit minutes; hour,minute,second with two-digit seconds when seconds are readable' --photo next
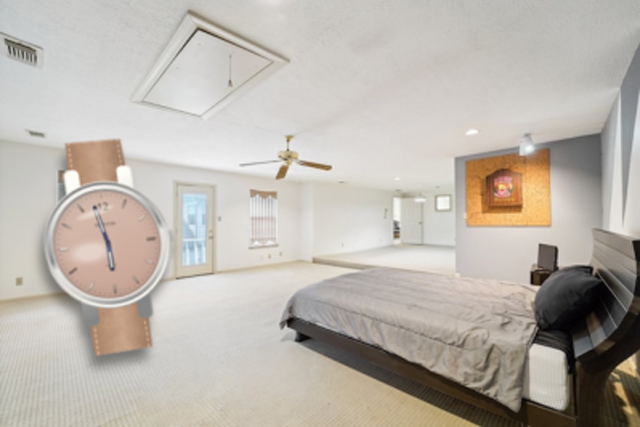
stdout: 5,58
